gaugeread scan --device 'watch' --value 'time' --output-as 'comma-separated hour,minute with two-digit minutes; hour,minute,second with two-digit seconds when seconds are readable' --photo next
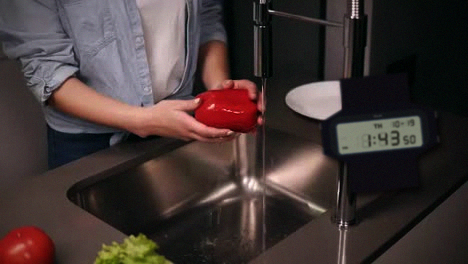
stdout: 1,43
